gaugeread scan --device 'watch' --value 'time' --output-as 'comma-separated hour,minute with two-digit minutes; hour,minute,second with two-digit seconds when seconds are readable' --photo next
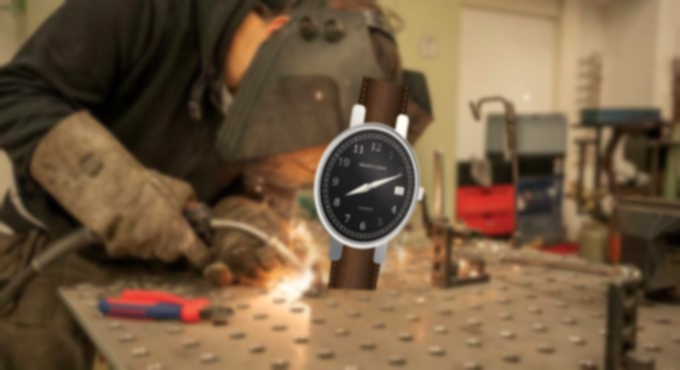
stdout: 8,11
